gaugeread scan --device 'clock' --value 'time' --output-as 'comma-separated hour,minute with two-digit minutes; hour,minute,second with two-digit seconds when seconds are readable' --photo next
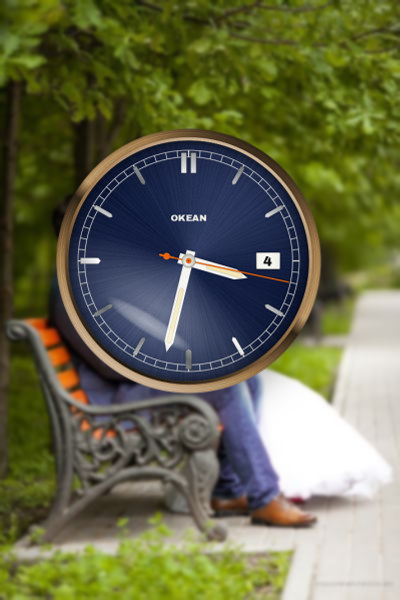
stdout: 3,32,17
